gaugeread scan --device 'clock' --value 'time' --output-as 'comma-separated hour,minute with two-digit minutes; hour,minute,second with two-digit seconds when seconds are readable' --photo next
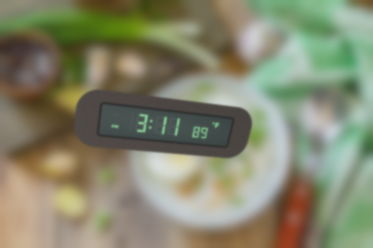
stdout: 3,11
